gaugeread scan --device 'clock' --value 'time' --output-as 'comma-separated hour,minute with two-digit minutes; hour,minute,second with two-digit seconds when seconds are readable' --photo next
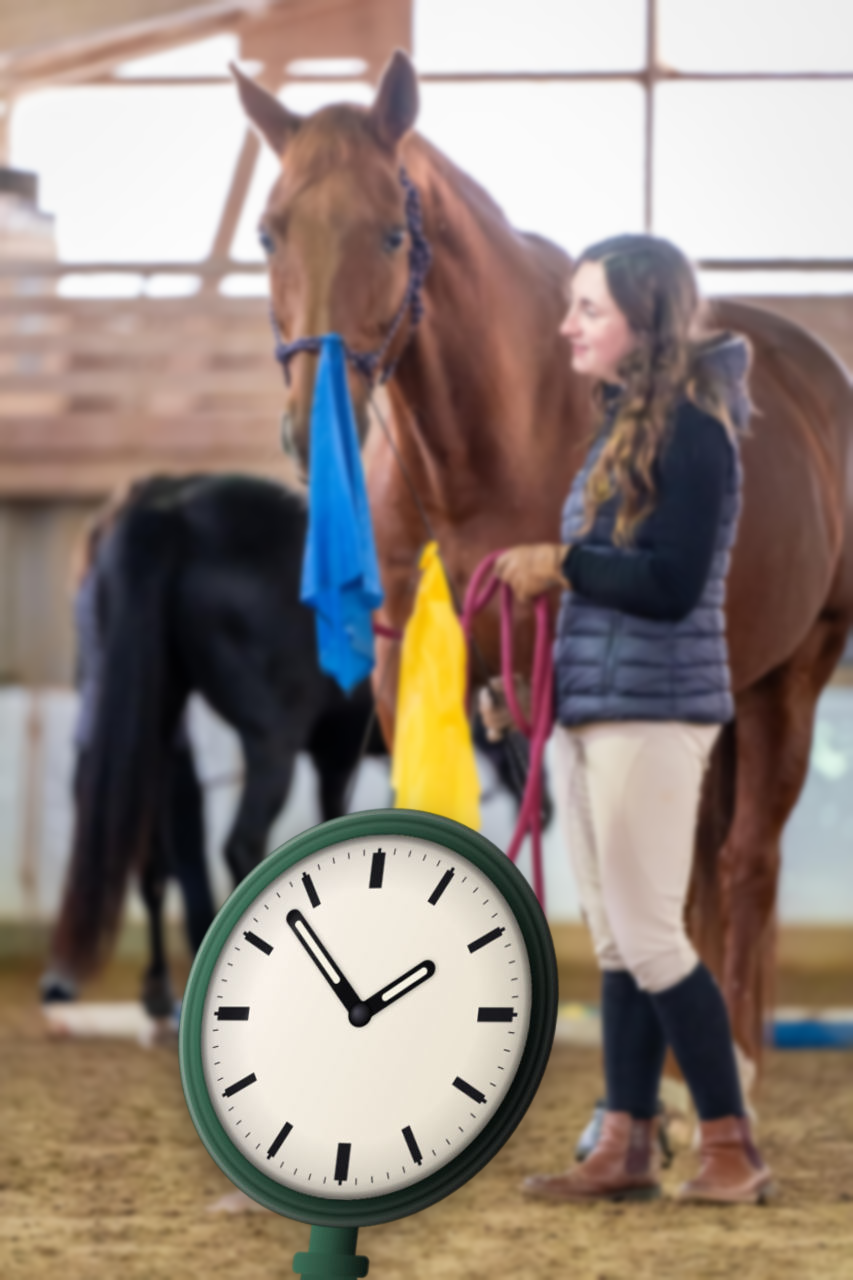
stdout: 1,53
